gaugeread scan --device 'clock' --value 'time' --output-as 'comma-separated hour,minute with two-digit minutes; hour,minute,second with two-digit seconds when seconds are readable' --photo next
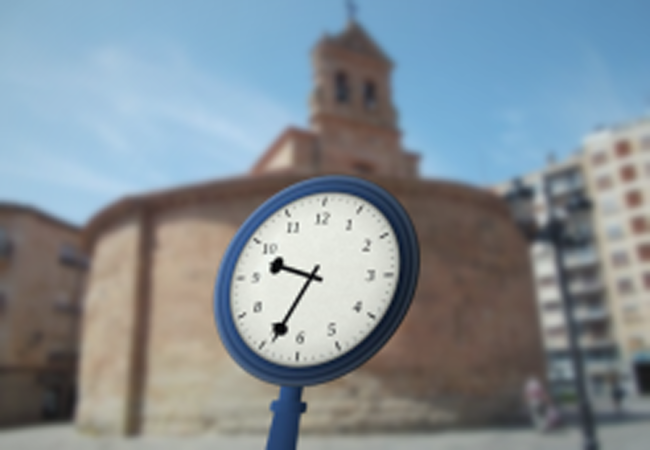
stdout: 9,34
